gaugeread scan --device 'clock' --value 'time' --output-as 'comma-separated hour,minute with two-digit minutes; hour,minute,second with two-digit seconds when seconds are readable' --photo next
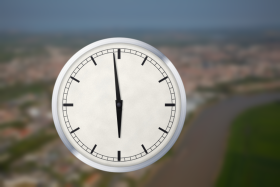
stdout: 5,59
